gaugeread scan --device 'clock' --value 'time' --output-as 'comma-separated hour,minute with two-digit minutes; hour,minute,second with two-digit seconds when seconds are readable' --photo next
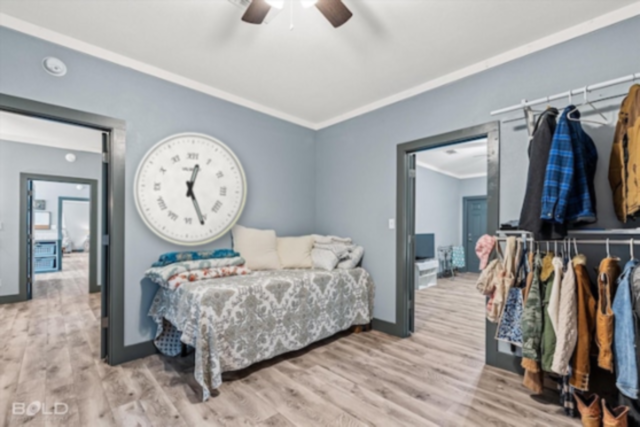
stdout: 12,26
